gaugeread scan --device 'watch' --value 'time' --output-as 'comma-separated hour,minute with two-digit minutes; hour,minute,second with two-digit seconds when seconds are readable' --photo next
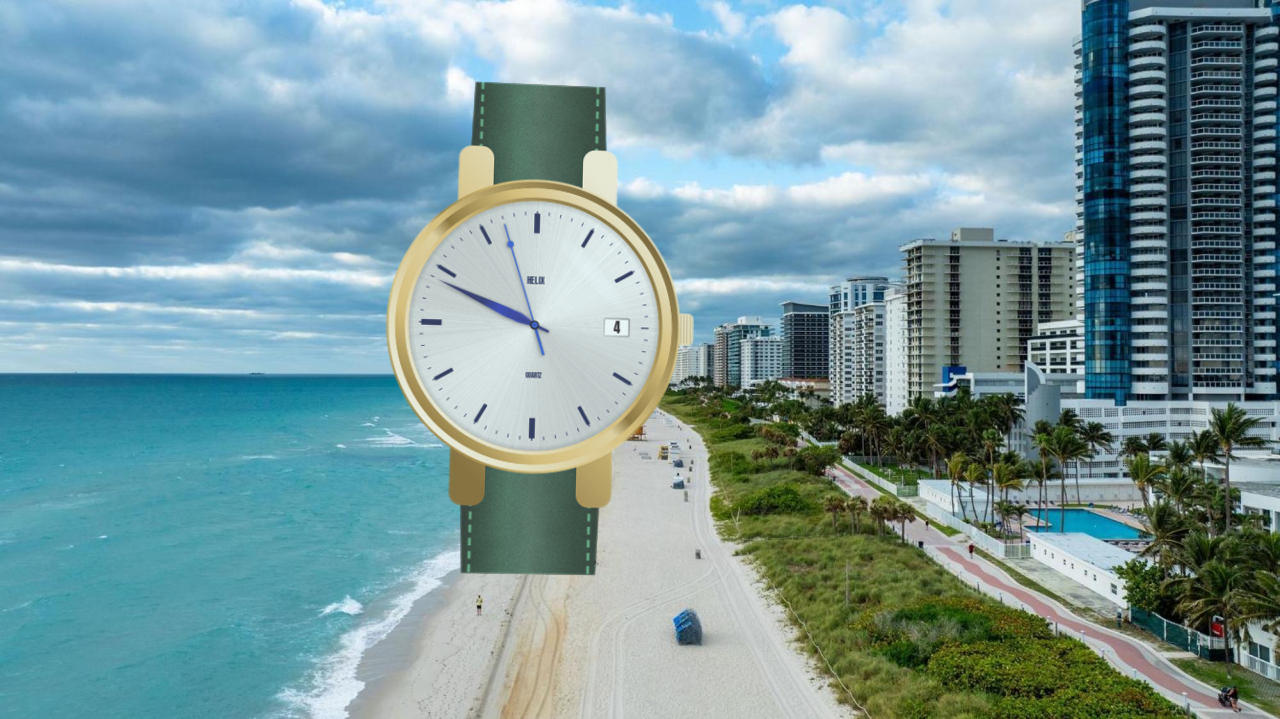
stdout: 9,48,57
